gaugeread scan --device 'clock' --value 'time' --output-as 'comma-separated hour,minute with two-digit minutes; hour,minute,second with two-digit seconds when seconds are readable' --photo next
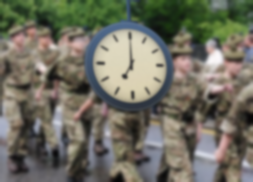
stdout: 7,00
